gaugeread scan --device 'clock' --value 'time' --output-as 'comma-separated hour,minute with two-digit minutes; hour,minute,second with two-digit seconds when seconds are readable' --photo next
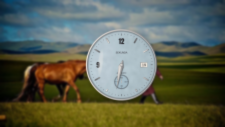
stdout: 6,32
